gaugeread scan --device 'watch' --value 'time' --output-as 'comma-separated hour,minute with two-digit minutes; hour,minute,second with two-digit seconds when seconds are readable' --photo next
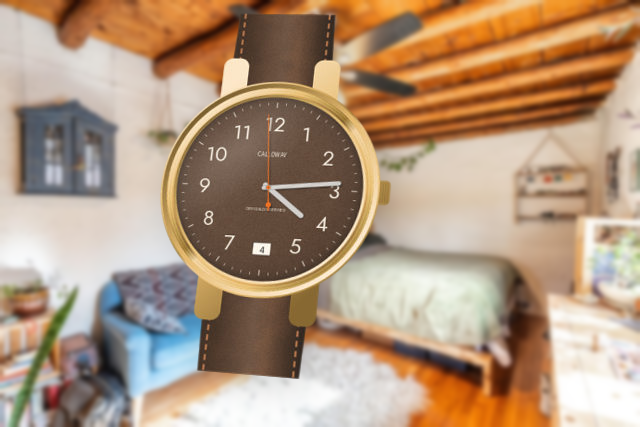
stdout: 4,13,59
